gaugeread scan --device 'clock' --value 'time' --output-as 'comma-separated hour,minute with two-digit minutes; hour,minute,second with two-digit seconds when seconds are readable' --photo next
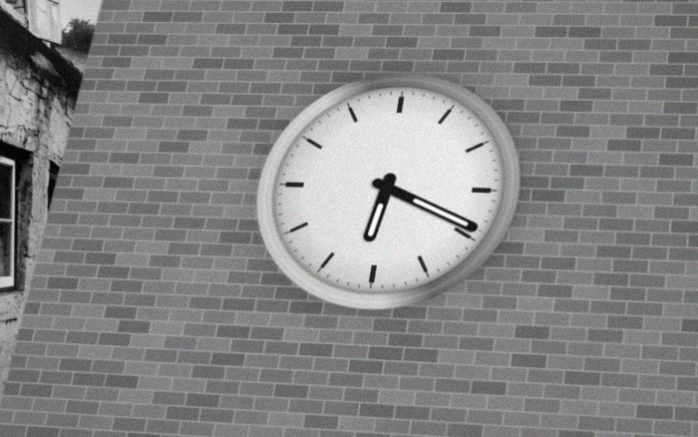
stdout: 6,19
